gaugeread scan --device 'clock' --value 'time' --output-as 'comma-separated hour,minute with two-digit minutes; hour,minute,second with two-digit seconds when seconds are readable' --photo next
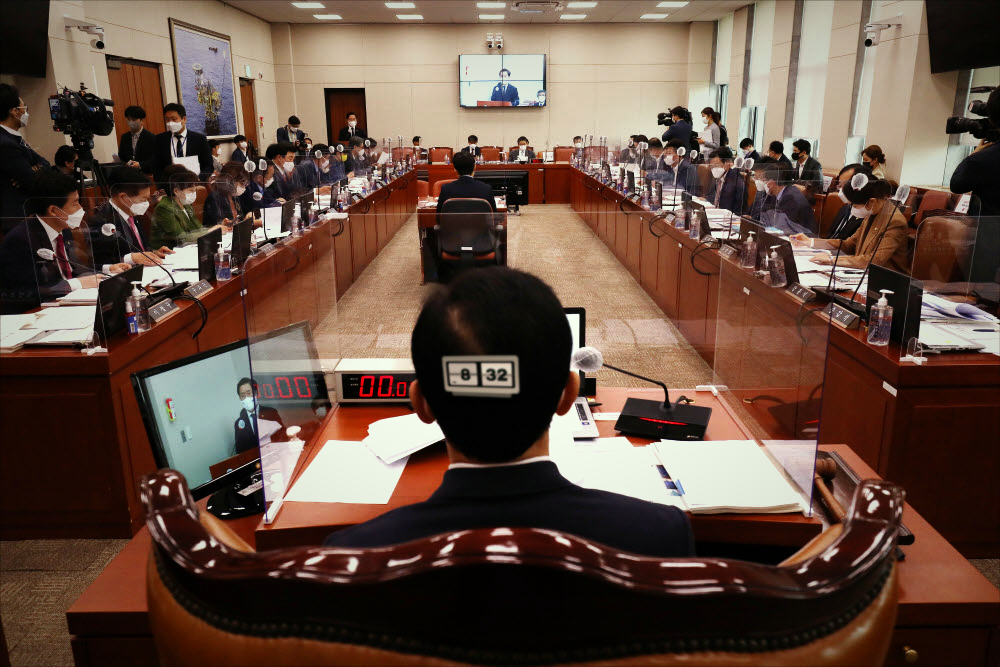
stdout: 8,32
